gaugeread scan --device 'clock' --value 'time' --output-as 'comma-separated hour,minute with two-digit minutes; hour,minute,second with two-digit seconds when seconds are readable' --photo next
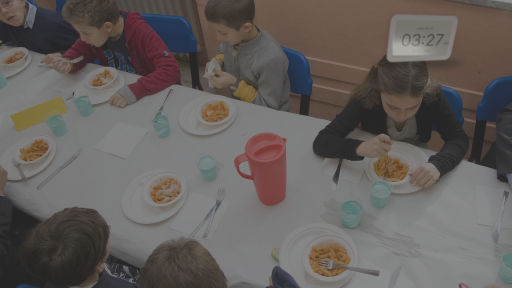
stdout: 3,27
